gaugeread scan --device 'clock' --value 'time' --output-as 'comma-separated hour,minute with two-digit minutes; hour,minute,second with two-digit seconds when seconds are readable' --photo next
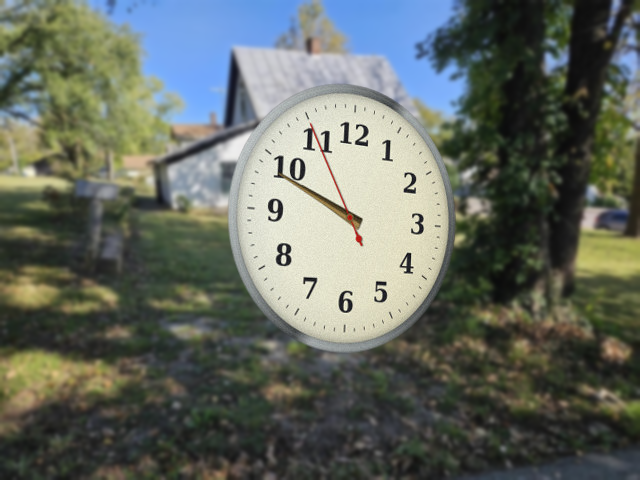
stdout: 9,48,55
